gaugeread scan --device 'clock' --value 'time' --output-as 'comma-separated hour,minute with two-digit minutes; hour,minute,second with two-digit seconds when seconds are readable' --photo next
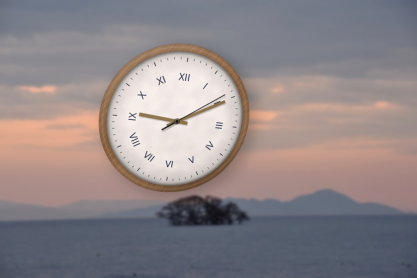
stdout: 9,10,09
